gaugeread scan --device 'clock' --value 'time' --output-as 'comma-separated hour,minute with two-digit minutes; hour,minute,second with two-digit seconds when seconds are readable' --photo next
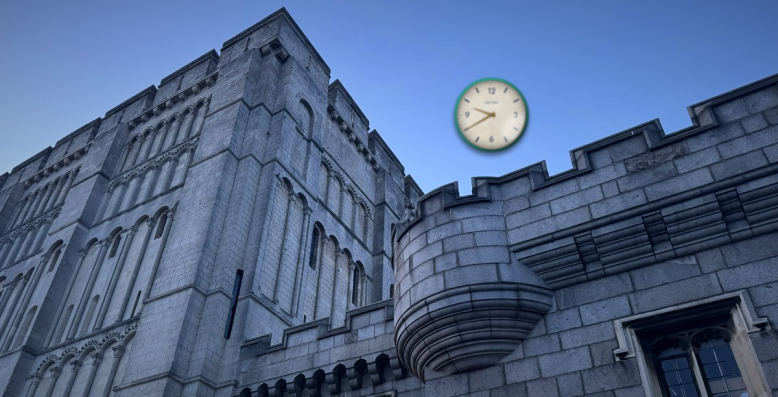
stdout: 9,40
